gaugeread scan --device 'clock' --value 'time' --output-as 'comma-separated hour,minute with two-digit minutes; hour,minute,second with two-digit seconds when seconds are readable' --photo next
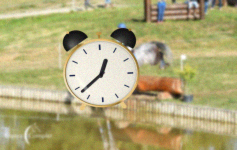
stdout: 12,38
